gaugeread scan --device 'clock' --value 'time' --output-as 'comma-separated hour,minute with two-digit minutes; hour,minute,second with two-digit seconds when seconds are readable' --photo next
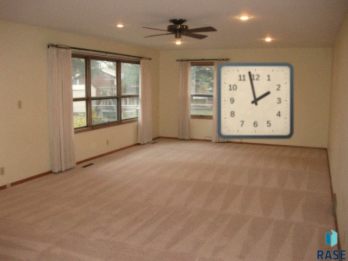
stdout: 1,58
